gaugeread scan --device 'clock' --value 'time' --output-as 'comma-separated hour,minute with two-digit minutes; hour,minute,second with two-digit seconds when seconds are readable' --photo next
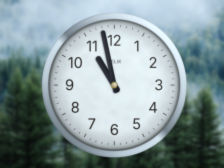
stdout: 10,58
